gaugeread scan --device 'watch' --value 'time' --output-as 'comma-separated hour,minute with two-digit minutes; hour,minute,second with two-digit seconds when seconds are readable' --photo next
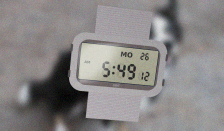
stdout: 5,49,12
